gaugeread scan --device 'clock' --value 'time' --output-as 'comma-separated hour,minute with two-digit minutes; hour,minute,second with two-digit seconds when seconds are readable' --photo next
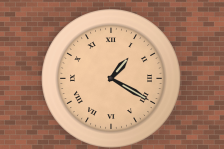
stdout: 1,20
